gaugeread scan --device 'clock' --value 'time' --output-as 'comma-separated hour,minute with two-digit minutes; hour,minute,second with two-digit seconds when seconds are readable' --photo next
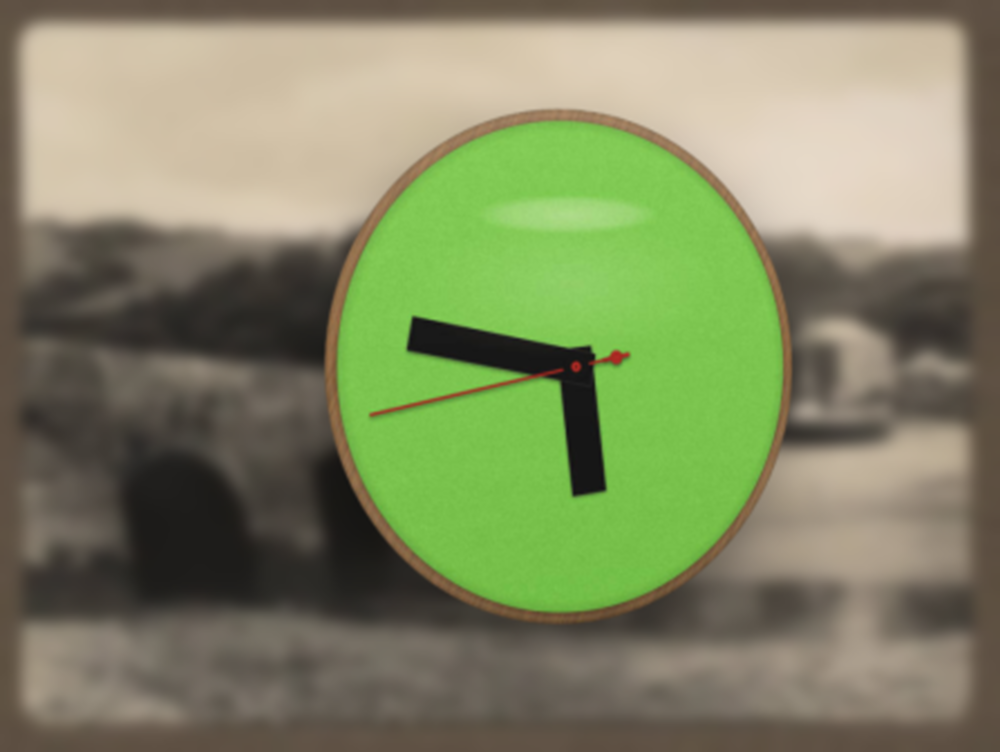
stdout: 5,46,43
